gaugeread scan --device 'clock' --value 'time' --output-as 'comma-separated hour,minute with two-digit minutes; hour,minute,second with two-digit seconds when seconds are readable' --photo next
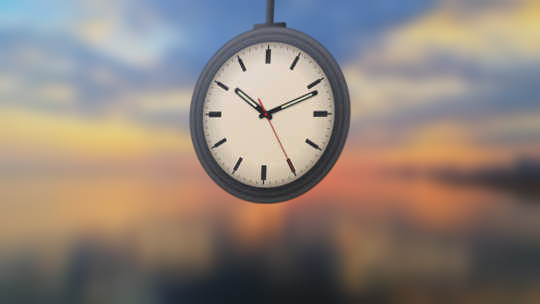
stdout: 10,11,25
